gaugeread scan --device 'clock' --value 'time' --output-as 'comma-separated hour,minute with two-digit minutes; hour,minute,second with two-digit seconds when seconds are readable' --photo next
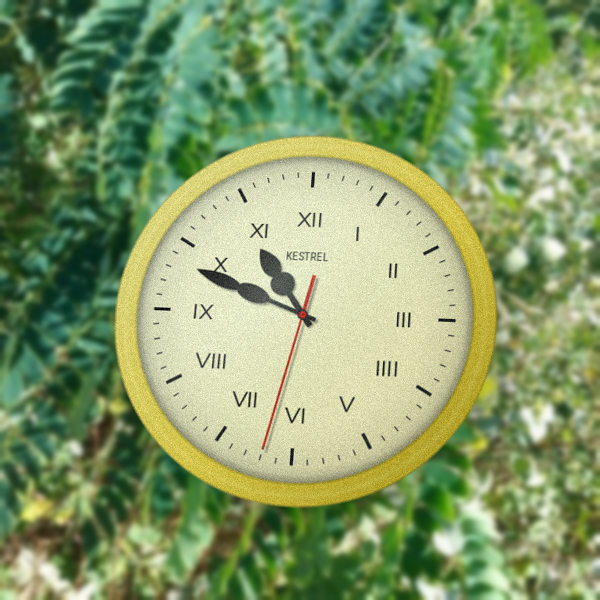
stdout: 10,48,32
